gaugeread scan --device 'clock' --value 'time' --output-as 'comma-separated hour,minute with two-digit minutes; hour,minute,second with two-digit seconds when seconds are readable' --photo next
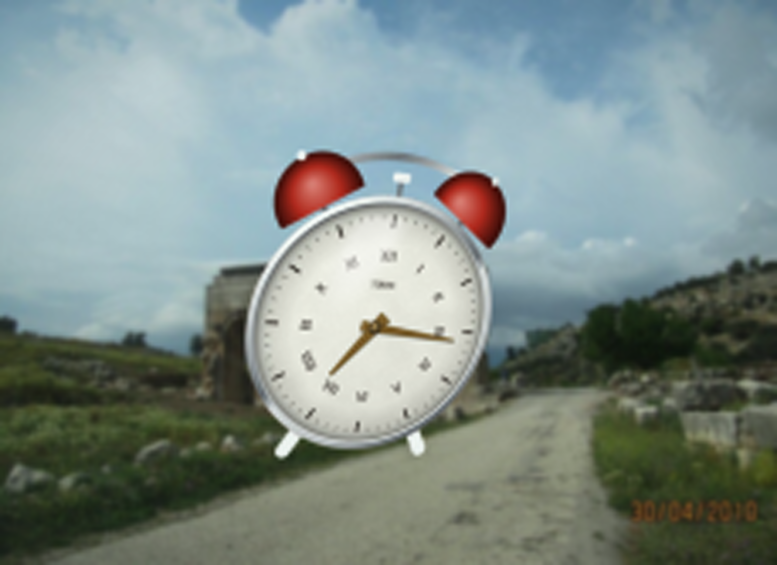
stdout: 7,16
